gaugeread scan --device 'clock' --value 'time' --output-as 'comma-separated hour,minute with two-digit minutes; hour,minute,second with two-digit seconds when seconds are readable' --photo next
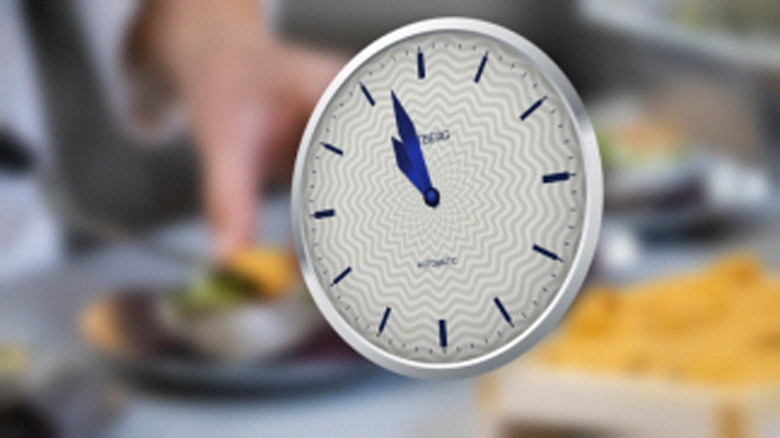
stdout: 10,57
